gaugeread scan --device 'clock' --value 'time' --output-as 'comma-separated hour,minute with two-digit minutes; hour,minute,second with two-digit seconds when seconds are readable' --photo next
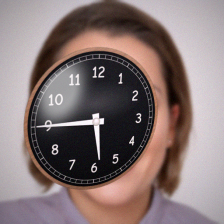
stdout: 5,45
